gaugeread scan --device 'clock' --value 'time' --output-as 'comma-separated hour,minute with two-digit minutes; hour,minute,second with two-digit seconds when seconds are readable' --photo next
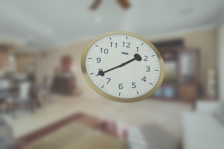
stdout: 1,39
